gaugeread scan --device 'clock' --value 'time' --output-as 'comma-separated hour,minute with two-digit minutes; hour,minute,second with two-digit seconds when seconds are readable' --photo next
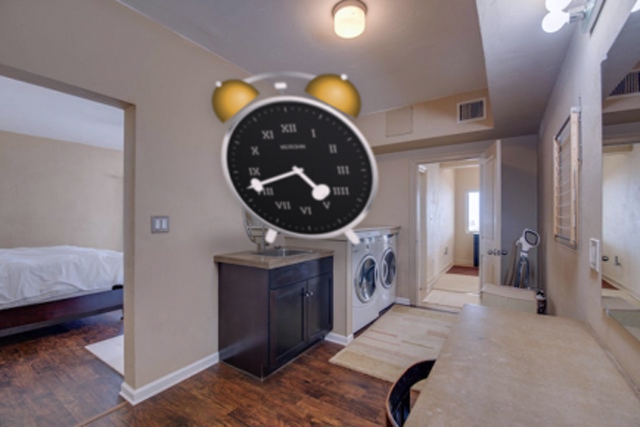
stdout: 4,42
